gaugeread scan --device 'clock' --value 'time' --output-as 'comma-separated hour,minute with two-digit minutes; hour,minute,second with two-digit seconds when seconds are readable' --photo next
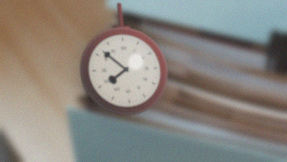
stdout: 7,52
